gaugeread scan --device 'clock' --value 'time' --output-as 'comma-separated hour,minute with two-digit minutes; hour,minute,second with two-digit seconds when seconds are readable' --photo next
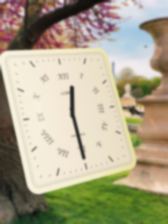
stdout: 12,30
